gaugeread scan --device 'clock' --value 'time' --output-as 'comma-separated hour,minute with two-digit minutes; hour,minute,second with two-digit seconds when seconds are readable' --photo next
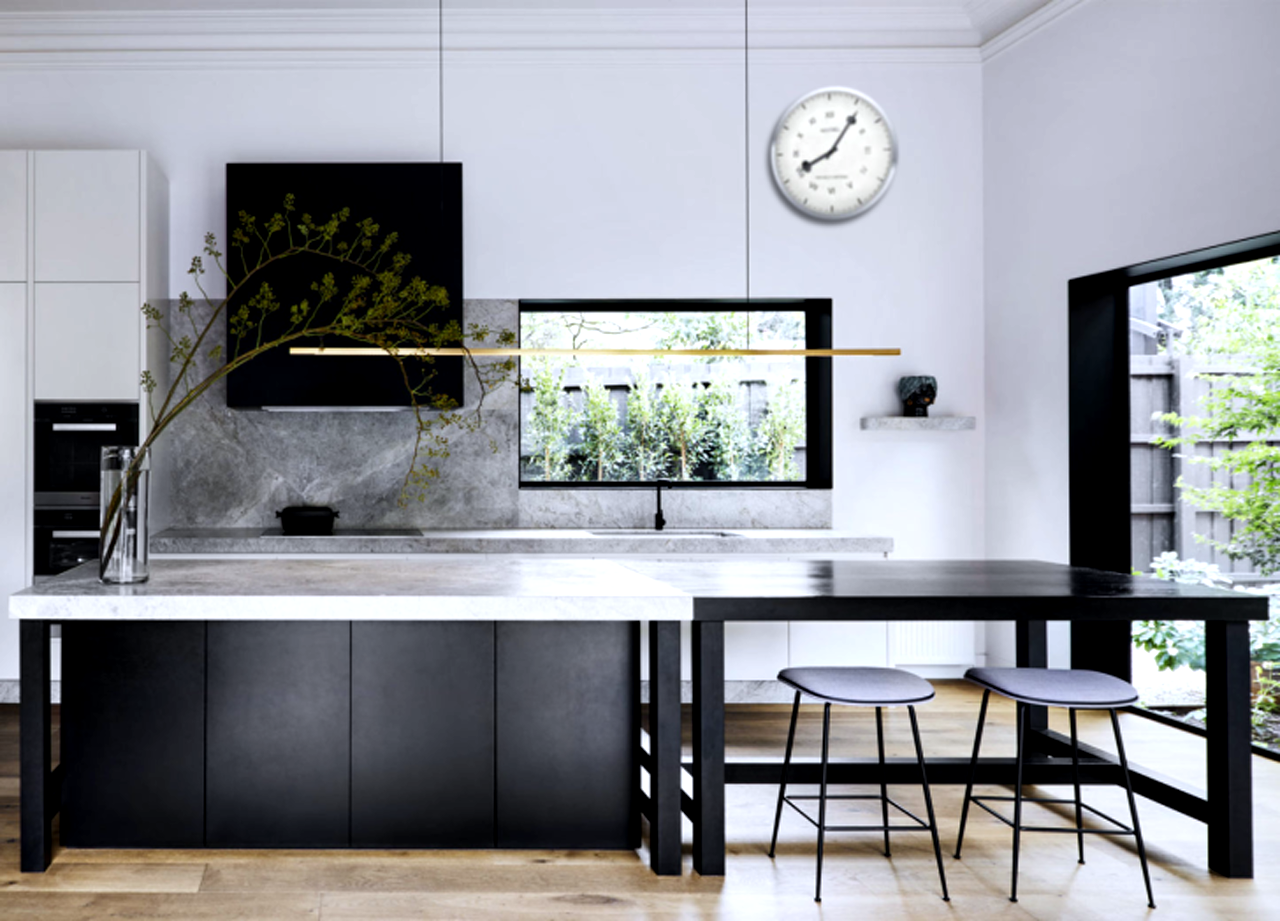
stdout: 8,06
